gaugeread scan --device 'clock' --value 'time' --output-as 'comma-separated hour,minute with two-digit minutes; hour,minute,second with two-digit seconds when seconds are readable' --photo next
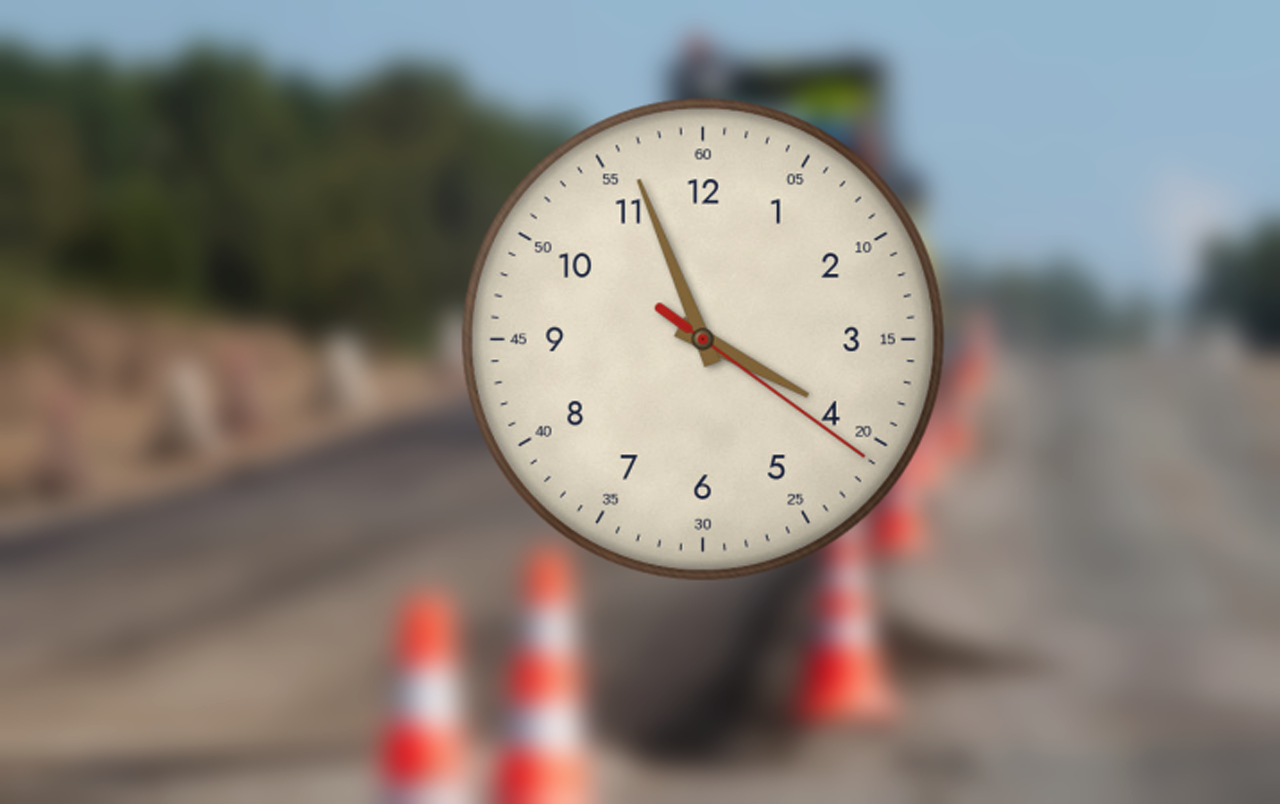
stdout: 3,56,21
